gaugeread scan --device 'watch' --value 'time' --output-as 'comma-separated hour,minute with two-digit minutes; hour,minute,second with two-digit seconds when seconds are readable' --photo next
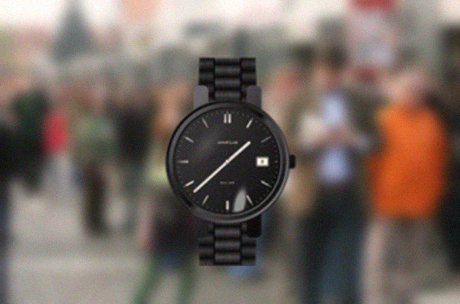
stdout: 1,38
